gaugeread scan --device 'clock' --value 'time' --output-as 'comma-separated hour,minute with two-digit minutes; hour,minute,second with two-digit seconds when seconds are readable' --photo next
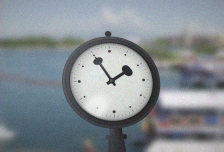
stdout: 1,55
